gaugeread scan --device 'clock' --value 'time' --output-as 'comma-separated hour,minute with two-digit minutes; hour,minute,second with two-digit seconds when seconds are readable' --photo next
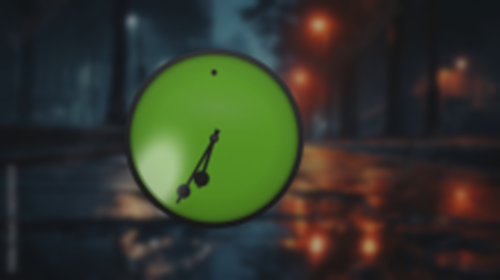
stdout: 6,35
